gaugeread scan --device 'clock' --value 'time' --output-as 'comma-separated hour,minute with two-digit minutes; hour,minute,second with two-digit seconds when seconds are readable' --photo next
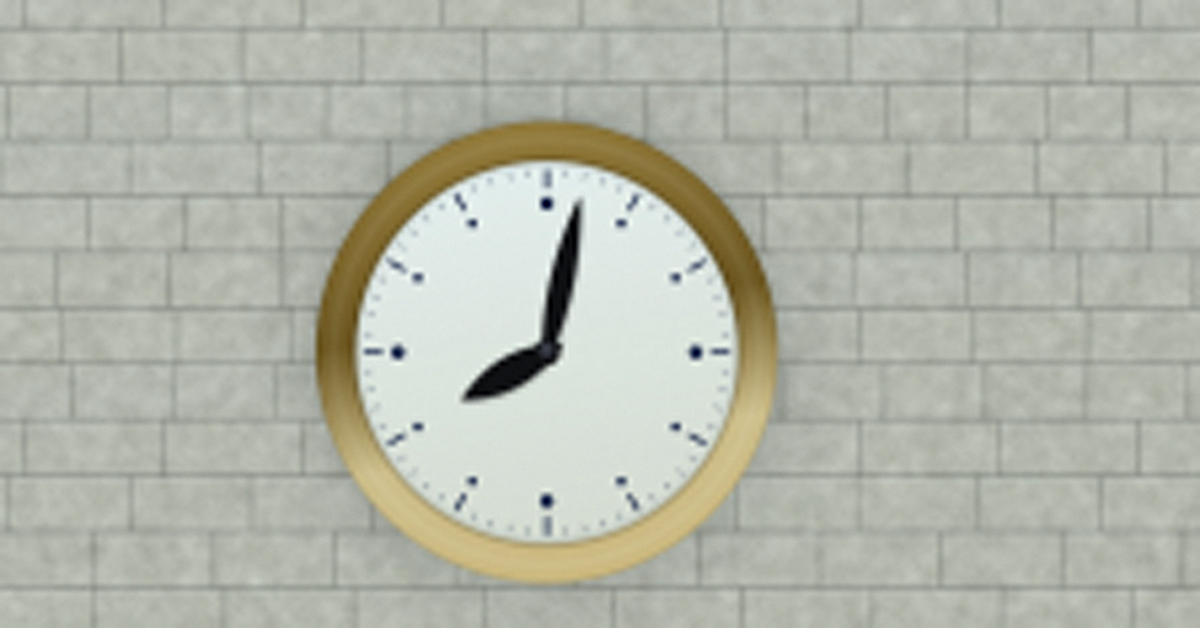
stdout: 8,02
